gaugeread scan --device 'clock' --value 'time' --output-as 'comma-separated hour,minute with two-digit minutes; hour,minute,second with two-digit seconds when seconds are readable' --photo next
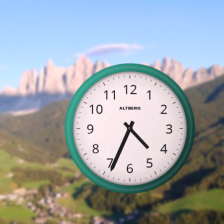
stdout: 4,34
